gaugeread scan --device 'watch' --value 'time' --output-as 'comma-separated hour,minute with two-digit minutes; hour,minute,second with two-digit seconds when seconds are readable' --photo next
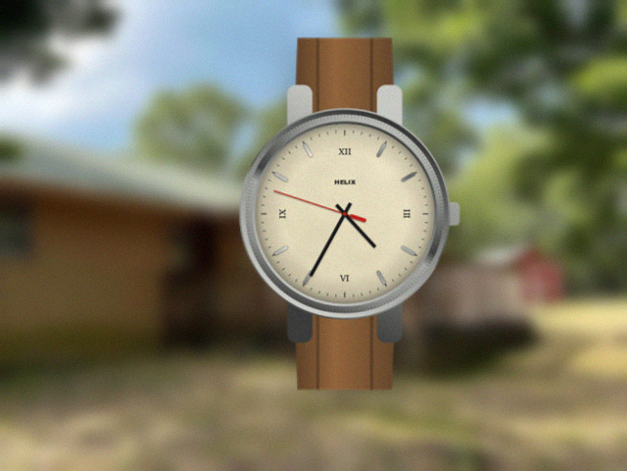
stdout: 4,34,48
